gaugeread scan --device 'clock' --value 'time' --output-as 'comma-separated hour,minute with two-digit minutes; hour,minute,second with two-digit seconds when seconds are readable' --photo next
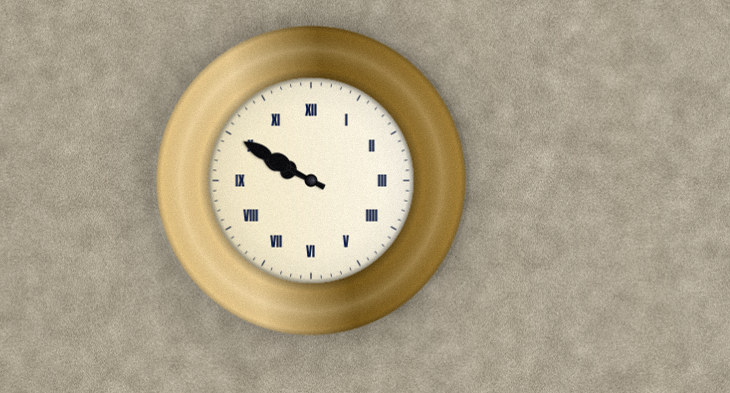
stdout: 9,50
